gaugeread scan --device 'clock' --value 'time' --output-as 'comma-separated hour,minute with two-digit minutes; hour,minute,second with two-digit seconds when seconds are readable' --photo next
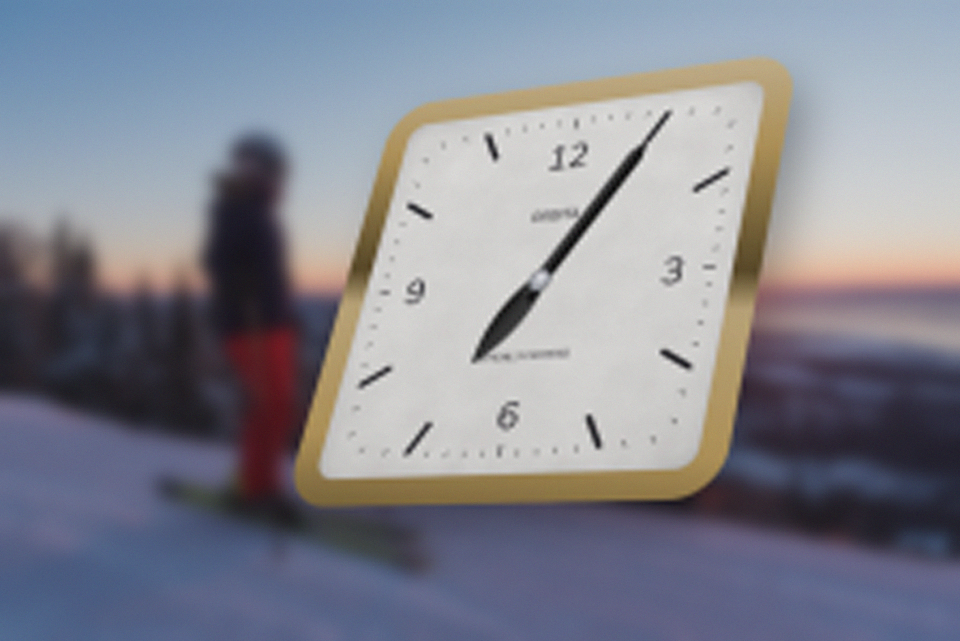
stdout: 7,05
